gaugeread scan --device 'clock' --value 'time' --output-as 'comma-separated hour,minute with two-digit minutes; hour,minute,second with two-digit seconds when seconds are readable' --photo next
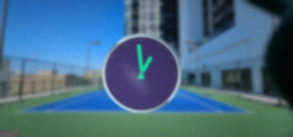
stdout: 12,59
